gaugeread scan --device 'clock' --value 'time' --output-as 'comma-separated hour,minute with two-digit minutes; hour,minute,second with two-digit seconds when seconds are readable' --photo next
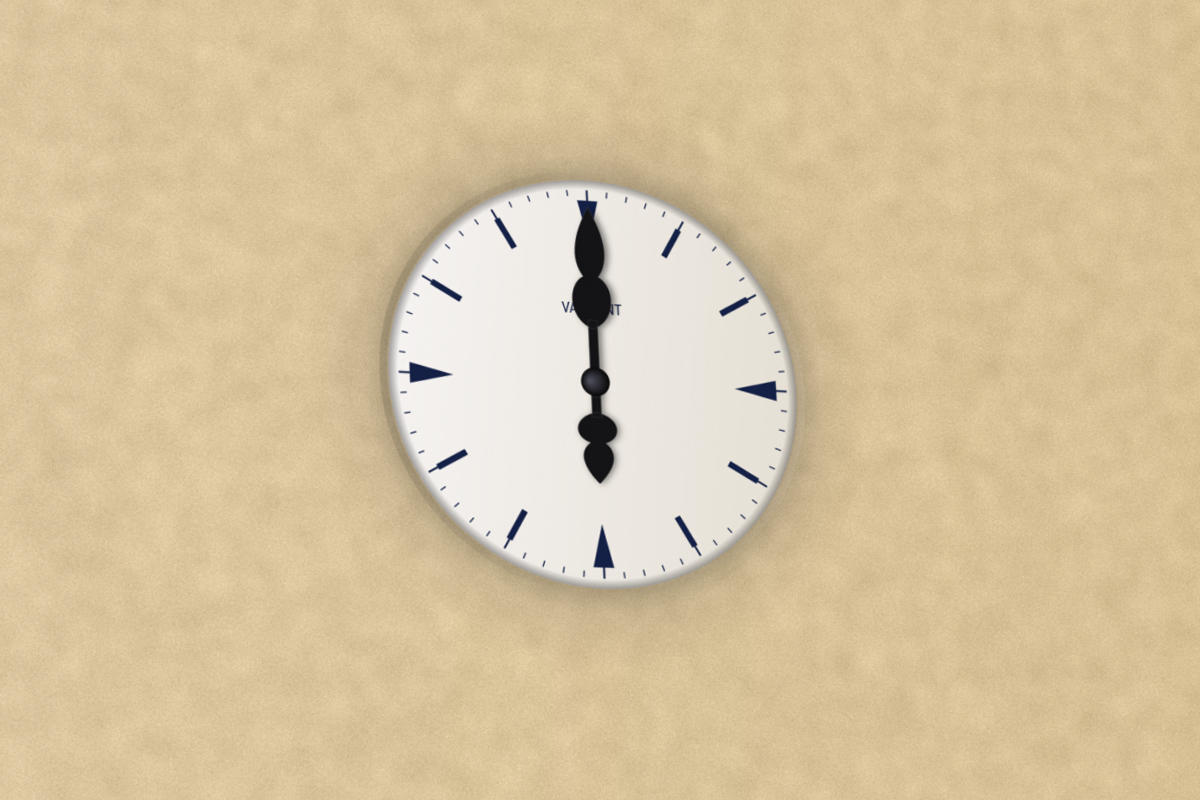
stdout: 6,00
